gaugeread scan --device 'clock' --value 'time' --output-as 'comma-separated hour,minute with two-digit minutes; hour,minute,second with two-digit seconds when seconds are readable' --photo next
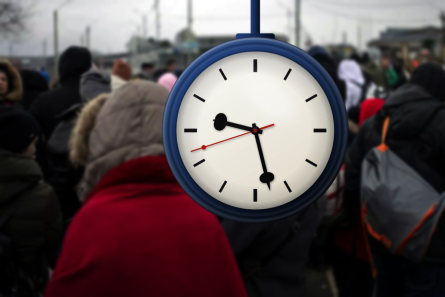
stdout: 9,27,42
